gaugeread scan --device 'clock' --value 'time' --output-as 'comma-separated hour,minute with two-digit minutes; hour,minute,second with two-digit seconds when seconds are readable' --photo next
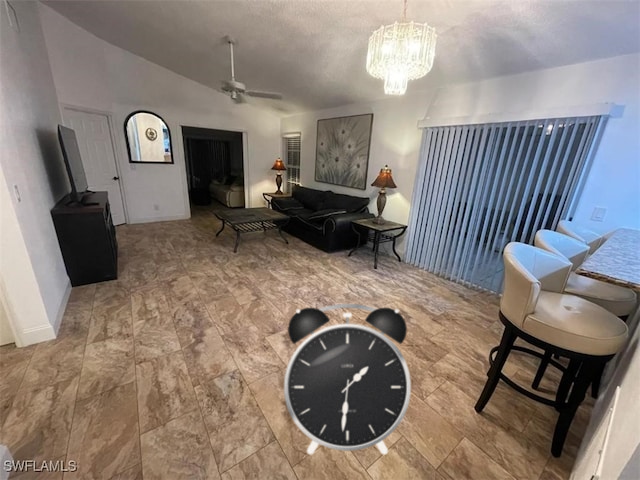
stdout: 1,31
